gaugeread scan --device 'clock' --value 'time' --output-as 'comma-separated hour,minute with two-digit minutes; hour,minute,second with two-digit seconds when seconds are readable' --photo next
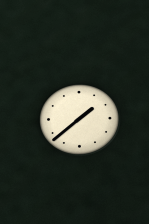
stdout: 1,38
